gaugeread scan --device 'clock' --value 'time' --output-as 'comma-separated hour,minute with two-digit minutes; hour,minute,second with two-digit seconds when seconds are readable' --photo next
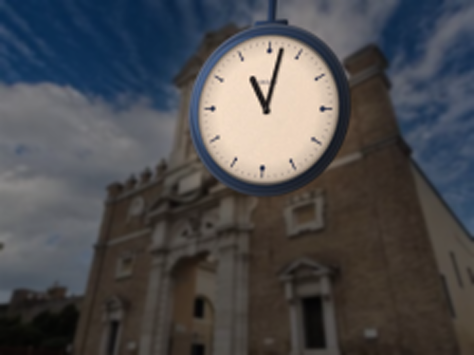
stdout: 11,02
